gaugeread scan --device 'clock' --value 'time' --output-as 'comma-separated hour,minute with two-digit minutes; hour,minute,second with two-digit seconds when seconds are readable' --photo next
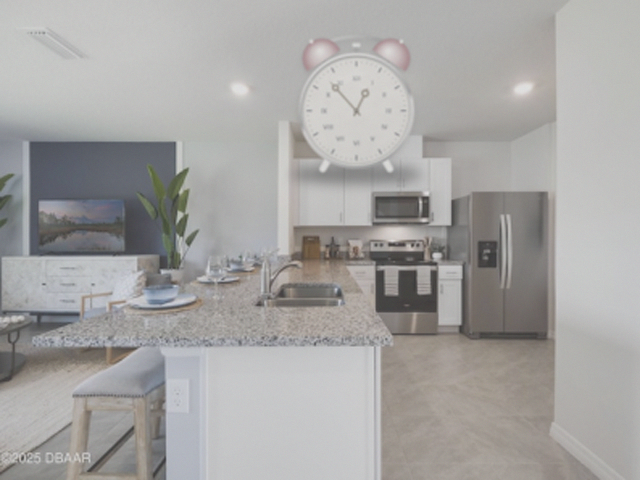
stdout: 12,53
